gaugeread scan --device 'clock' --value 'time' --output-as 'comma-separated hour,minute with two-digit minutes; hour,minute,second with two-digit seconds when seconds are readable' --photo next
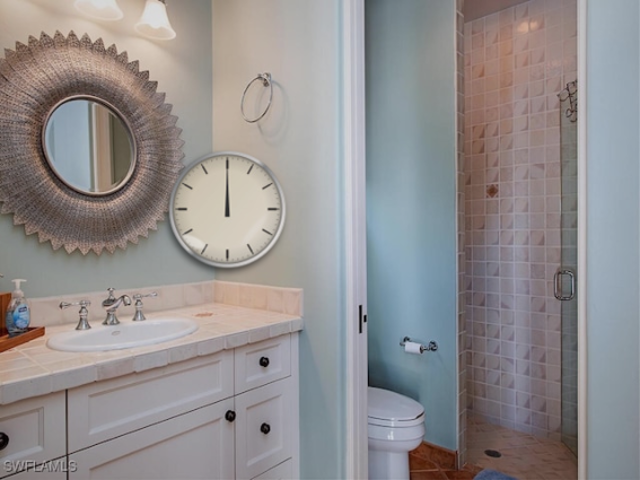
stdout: 12,00
